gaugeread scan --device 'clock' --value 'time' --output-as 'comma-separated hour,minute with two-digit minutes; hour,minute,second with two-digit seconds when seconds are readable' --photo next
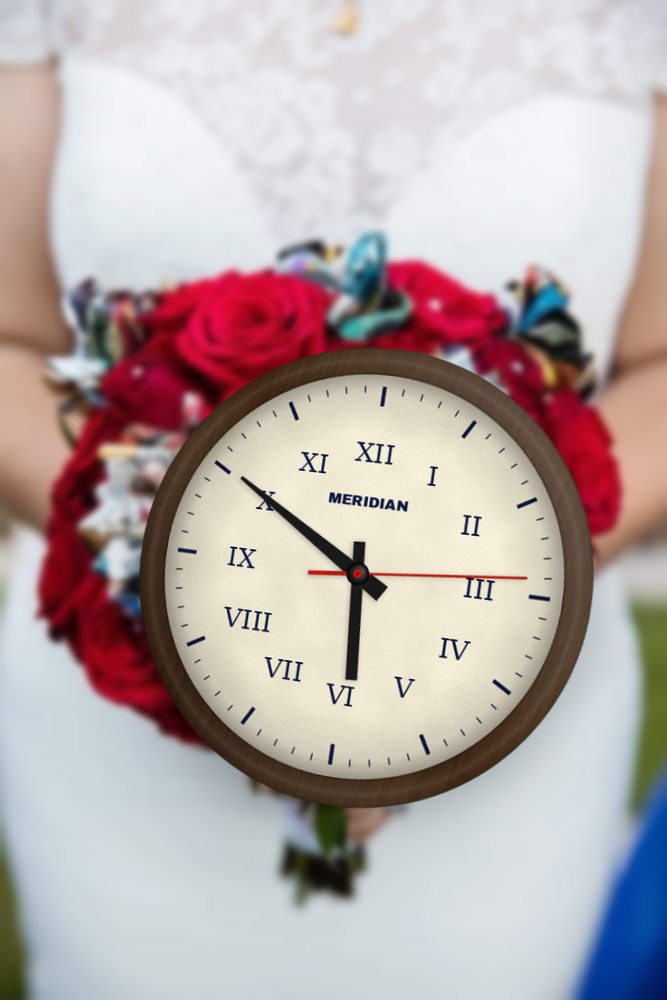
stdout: 5,50,14
